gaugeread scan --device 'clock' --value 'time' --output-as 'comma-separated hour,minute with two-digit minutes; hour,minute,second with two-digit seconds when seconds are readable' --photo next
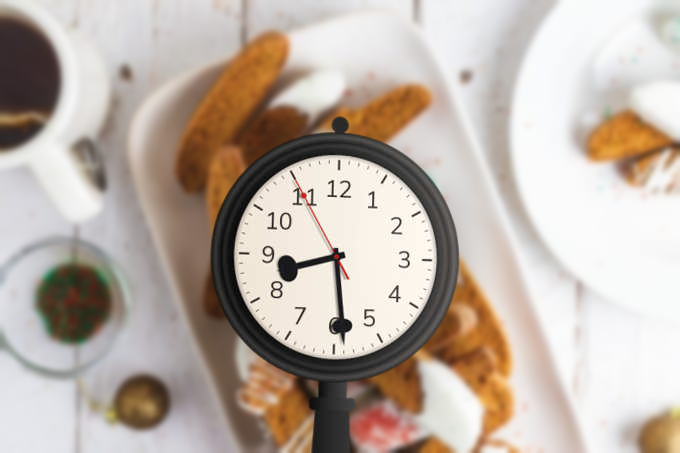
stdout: 8,28,55
